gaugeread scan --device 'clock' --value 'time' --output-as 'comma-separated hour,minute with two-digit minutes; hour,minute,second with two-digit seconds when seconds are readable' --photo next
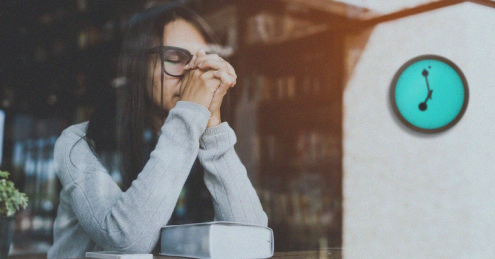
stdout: 6,58
